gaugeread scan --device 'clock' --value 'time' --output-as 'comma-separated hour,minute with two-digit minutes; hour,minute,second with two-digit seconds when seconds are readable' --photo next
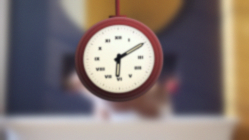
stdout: 6,10
